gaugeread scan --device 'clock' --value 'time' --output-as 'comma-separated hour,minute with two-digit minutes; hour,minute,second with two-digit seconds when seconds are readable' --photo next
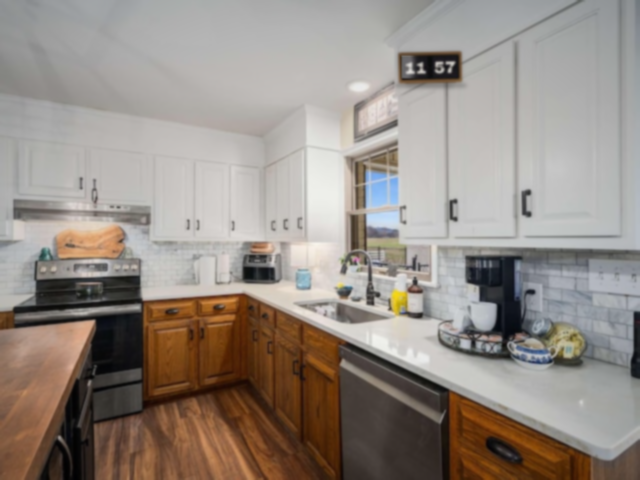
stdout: 11,57
